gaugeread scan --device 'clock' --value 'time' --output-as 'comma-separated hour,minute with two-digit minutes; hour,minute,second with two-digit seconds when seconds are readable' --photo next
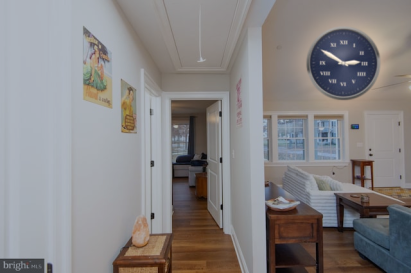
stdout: 2,50
